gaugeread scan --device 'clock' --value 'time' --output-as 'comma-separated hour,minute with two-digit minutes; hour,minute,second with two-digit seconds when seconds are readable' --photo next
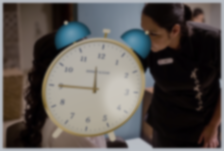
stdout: 11,45
